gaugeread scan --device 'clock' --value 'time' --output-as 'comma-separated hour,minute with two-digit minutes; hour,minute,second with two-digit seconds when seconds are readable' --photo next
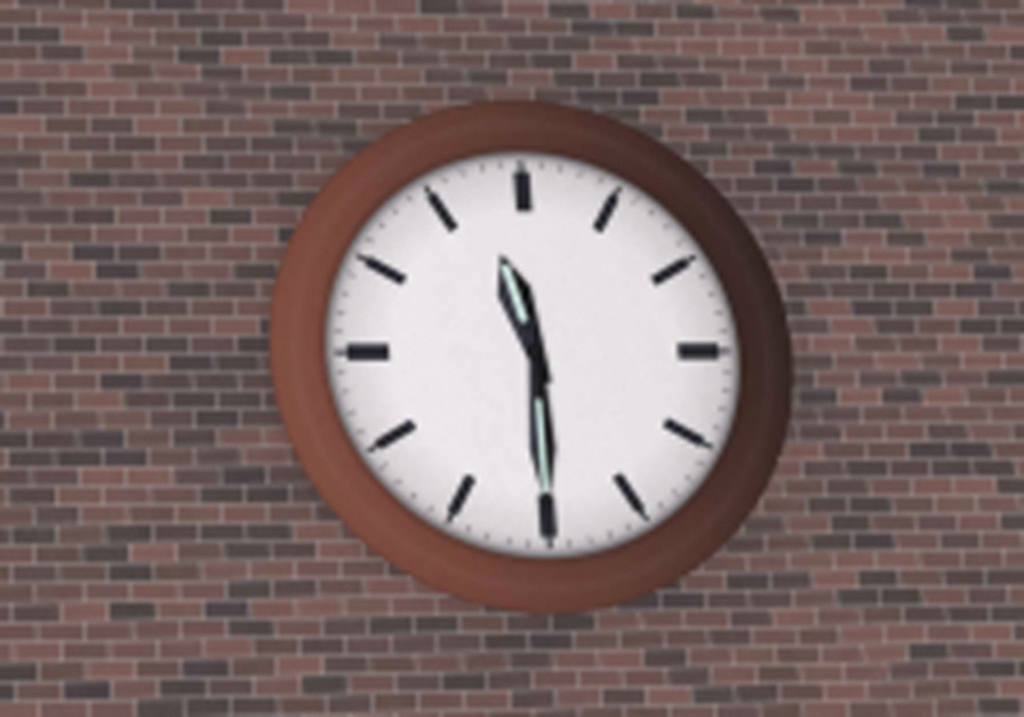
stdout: 11,30
